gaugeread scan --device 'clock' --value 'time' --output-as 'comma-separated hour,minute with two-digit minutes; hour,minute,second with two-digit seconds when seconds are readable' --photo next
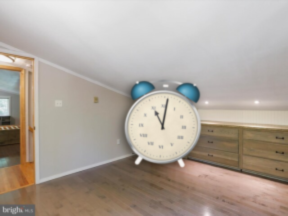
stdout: 11,01
